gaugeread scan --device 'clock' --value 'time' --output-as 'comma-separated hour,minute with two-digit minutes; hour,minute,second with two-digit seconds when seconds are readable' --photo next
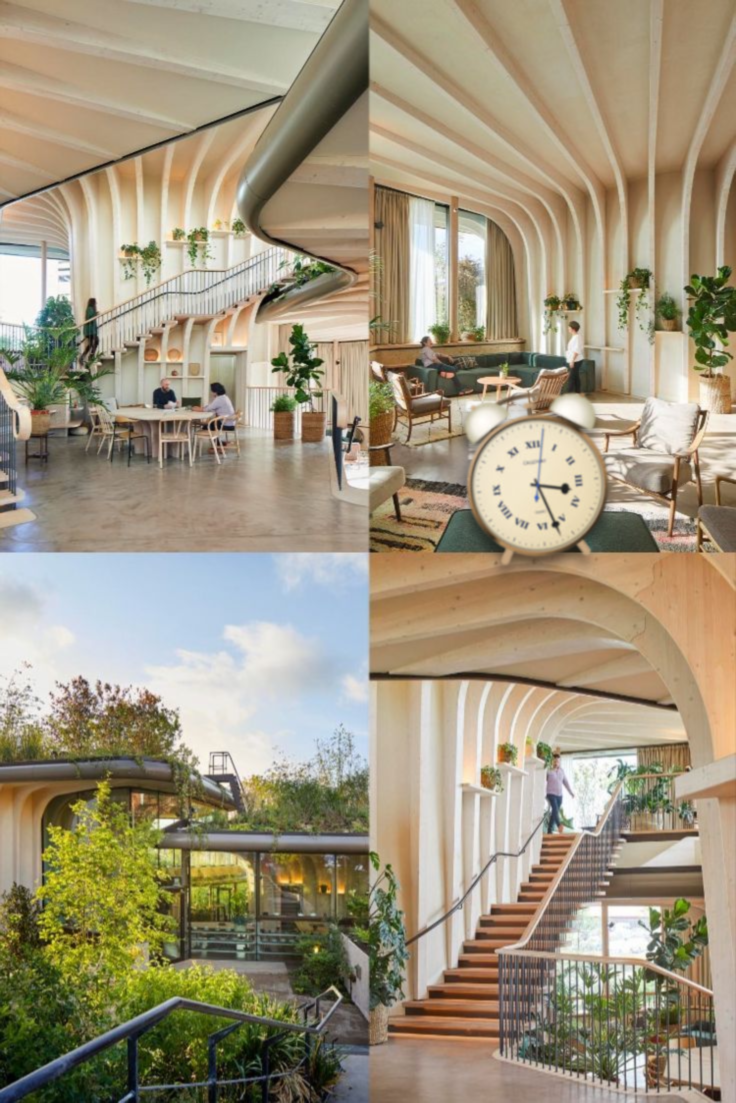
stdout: 3,27,02
